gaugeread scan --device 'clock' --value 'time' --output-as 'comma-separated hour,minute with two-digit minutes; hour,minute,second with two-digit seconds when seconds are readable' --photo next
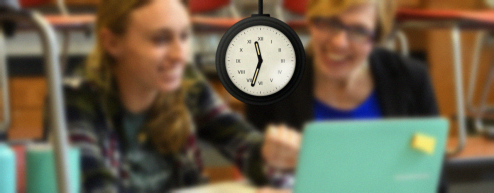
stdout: 11,33
